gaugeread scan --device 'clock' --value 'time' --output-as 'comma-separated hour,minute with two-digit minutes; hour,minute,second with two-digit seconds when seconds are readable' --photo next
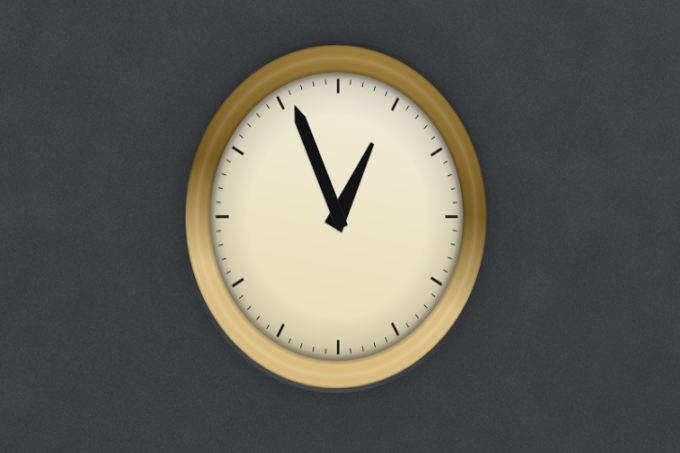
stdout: 12,56
